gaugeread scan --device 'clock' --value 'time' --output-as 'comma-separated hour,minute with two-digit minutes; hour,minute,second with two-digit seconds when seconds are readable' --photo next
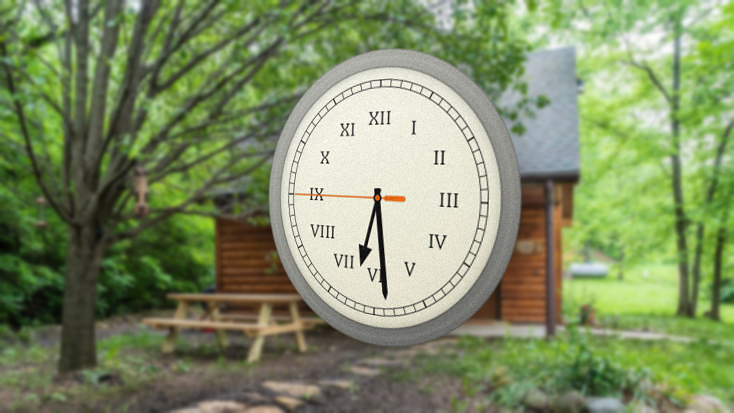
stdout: 6,28,45
